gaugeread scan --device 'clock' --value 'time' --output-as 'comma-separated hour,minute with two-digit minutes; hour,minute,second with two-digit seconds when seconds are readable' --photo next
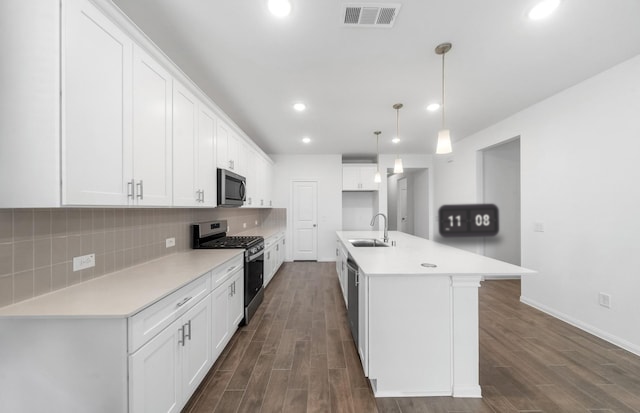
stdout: 11,08
